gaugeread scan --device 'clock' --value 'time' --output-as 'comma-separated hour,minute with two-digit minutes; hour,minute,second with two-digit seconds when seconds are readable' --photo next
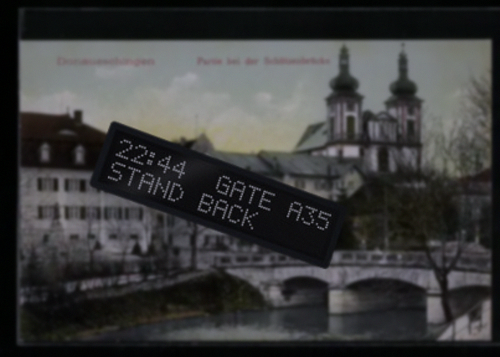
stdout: 22,44
